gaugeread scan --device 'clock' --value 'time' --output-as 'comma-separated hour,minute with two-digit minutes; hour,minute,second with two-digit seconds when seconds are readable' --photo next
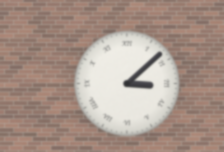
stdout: 3,08
